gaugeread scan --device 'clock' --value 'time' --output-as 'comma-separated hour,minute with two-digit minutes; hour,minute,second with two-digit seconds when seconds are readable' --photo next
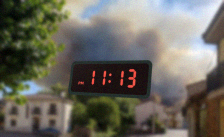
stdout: 11,13
